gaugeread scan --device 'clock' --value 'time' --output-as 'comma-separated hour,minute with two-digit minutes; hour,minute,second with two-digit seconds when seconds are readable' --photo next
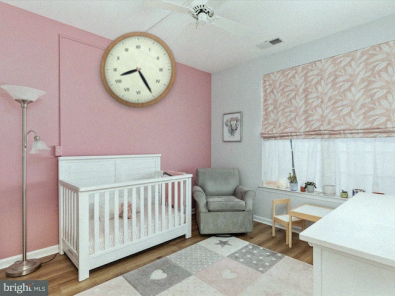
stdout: 8,25
